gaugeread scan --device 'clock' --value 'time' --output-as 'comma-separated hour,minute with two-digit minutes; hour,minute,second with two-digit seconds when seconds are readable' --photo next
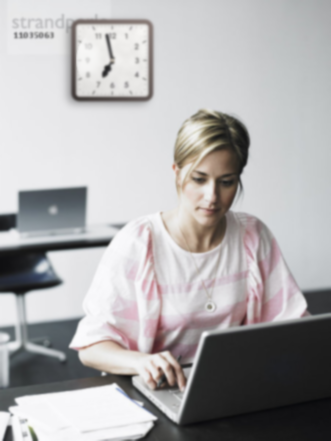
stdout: 6,58
